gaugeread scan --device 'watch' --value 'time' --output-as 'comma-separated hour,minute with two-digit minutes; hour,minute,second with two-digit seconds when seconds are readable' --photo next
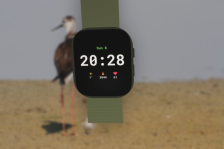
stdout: 20,28
